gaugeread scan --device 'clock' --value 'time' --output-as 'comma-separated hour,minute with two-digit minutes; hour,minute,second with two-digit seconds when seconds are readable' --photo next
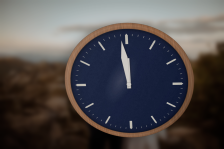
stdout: 11,59
